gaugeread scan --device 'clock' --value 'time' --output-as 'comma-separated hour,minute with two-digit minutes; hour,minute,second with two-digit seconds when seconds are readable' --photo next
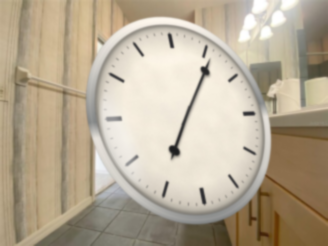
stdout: 7,06
